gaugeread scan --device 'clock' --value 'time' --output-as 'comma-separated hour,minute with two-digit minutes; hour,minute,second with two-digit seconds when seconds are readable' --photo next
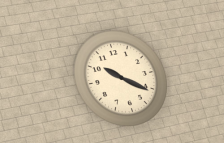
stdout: 10,21
